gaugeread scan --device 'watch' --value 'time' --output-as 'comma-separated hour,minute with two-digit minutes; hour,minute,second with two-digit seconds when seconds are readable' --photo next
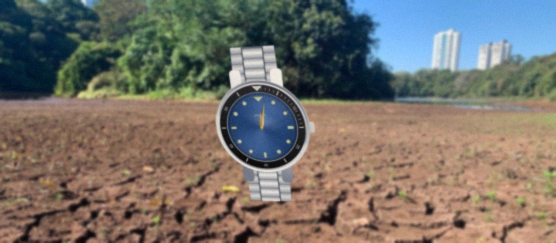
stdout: 12,02
